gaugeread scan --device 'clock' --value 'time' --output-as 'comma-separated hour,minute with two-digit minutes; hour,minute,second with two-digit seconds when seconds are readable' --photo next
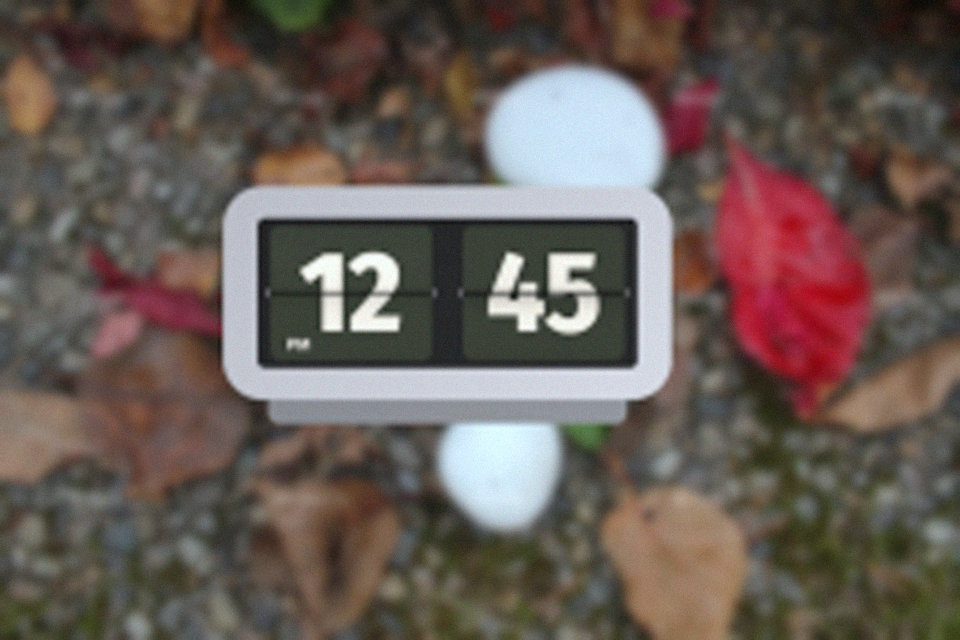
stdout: 12,45
